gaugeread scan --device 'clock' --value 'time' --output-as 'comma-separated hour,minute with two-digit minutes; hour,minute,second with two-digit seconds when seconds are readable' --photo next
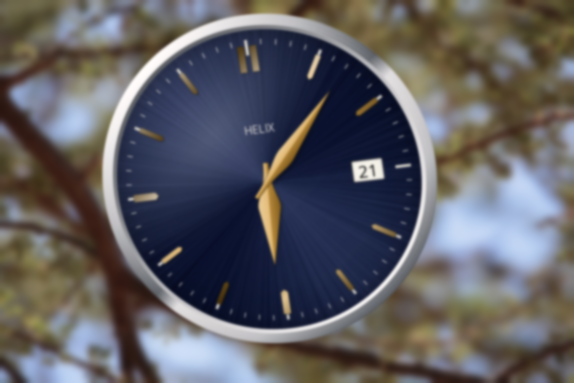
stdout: 6,07
